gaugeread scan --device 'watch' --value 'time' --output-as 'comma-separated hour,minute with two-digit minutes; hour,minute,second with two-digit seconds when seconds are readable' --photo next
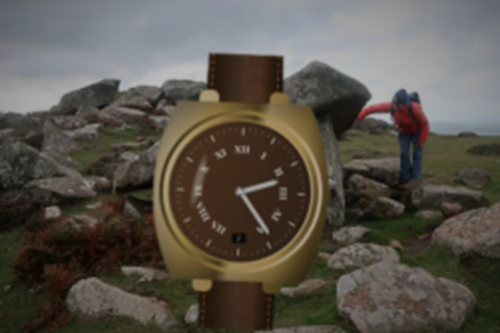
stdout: 2,24
